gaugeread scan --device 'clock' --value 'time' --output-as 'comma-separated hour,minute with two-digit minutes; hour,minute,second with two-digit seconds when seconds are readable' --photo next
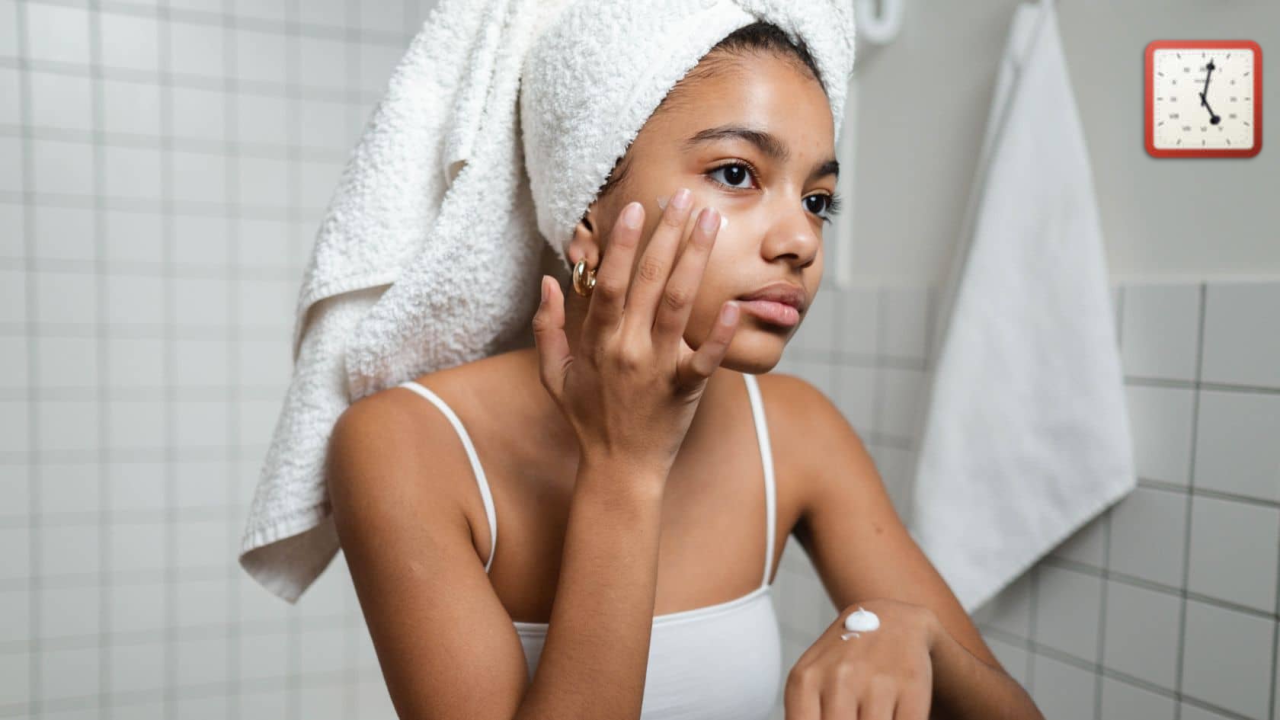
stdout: 5,02
